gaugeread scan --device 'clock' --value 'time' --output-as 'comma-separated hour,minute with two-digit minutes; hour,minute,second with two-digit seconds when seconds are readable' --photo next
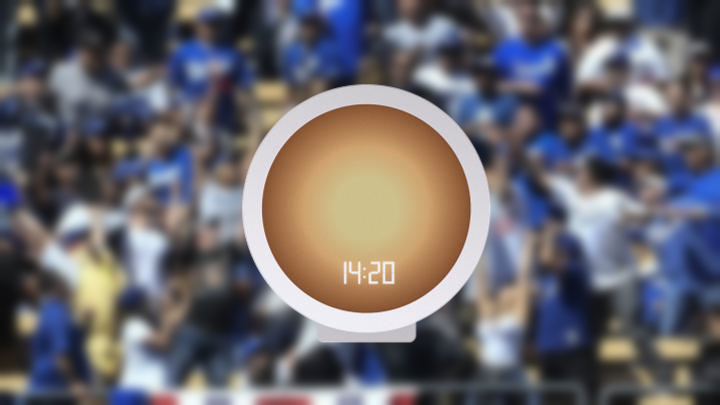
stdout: 14,20
